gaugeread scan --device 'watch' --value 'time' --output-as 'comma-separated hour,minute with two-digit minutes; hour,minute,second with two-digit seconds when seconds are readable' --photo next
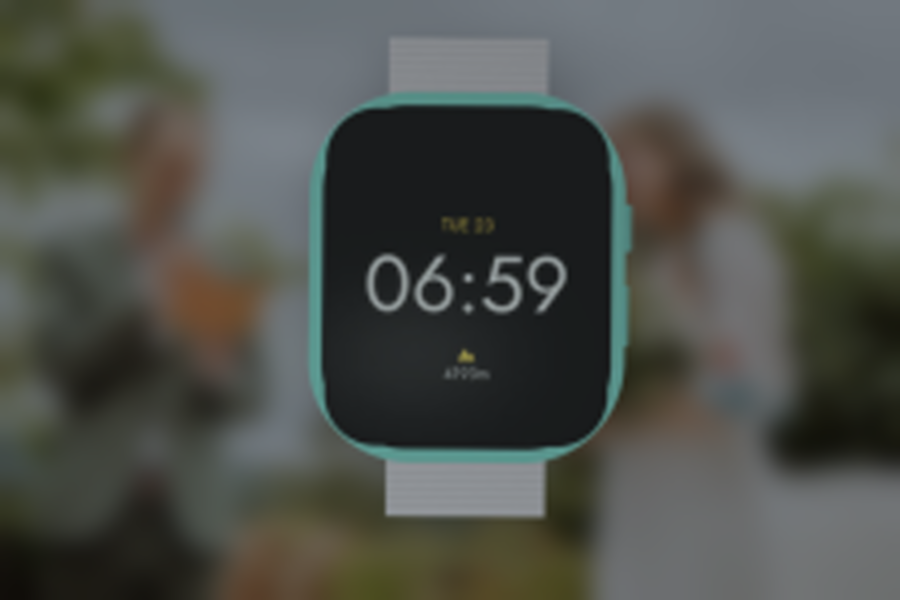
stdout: 6,59
